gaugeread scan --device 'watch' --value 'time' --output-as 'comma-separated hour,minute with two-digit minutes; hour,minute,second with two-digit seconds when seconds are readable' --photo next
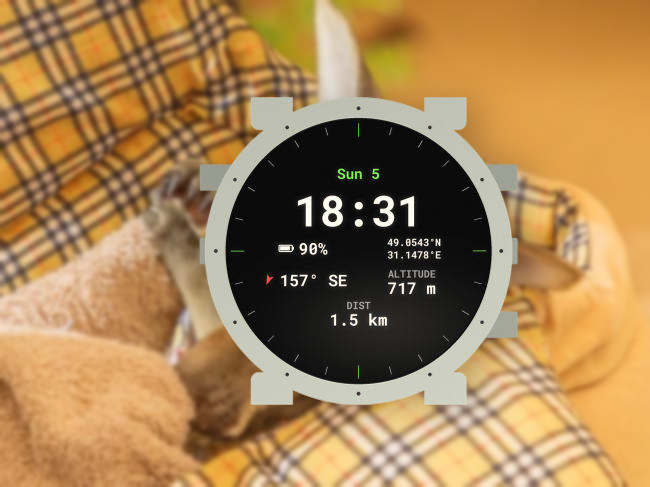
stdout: 18,31
